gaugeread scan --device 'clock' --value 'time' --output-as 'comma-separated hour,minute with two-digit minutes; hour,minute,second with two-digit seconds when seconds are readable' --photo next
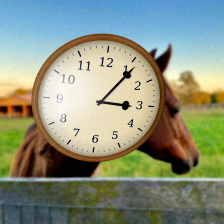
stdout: 3,06
